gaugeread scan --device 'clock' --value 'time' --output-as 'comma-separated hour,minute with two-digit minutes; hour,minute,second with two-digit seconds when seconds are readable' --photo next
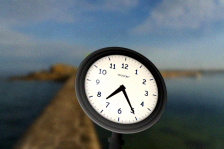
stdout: 7,25
